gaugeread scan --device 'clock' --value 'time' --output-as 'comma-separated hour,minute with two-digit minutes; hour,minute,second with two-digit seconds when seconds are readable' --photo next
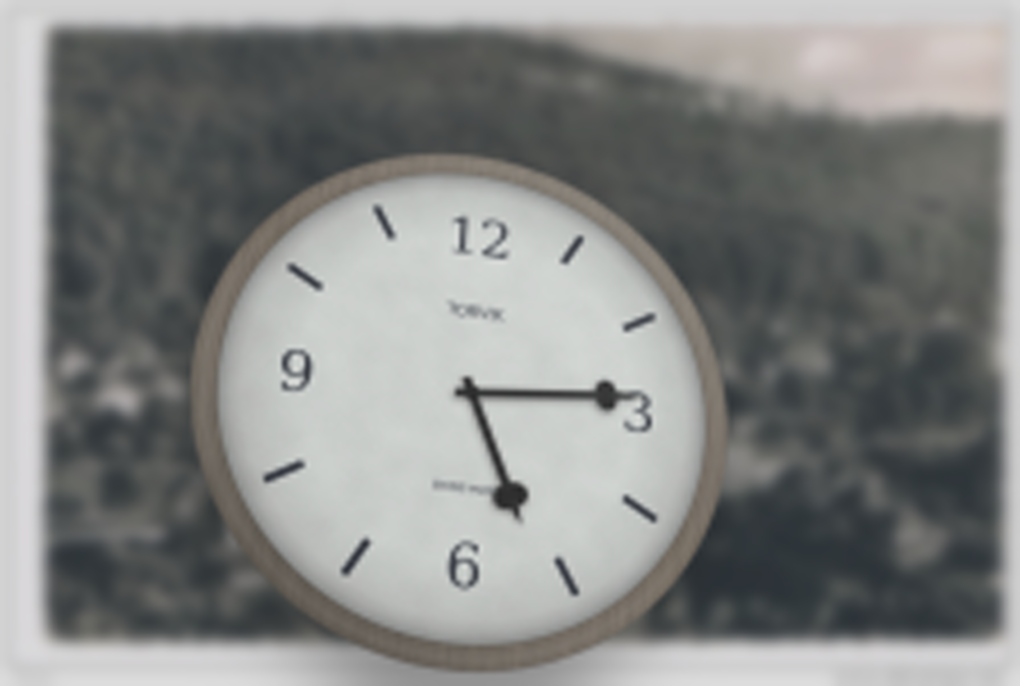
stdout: 5,14
